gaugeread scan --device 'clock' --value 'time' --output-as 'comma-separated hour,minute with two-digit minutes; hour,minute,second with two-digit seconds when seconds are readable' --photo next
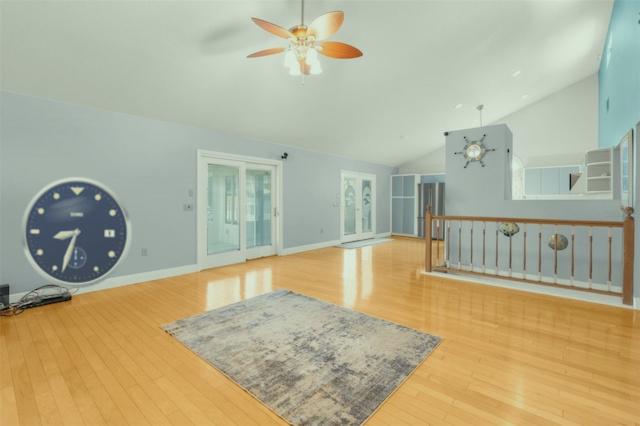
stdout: 8,33
